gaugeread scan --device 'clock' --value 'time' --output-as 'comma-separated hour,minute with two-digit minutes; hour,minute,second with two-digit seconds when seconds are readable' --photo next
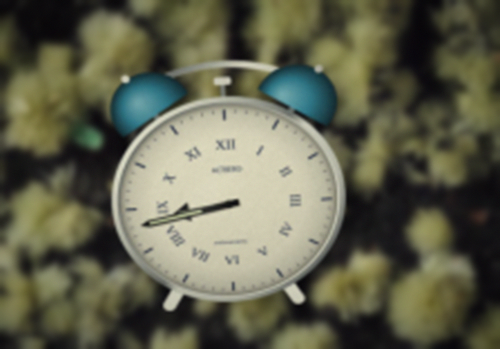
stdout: 8,43
